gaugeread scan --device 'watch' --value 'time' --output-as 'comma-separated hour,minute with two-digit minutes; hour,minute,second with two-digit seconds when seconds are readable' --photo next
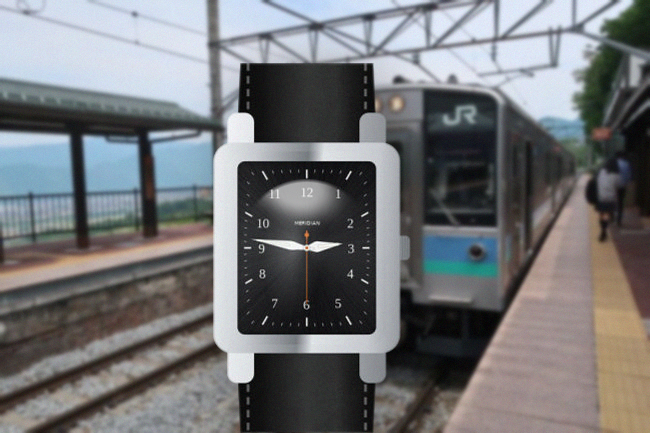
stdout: 2,46,30
